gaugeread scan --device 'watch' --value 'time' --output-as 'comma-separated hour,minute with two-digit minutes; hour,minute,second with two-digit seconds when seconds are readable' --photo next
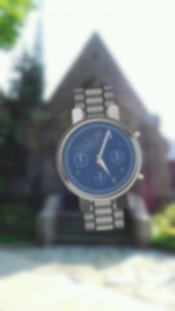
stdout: 5,04
